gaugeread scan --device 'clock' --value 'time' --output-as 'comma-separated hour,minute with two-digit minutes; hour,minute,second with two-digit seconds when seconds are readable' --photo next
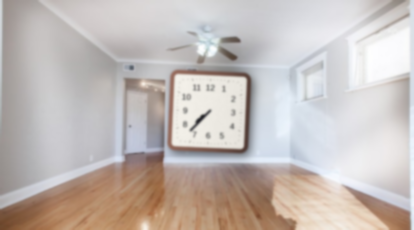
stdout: 7,37
